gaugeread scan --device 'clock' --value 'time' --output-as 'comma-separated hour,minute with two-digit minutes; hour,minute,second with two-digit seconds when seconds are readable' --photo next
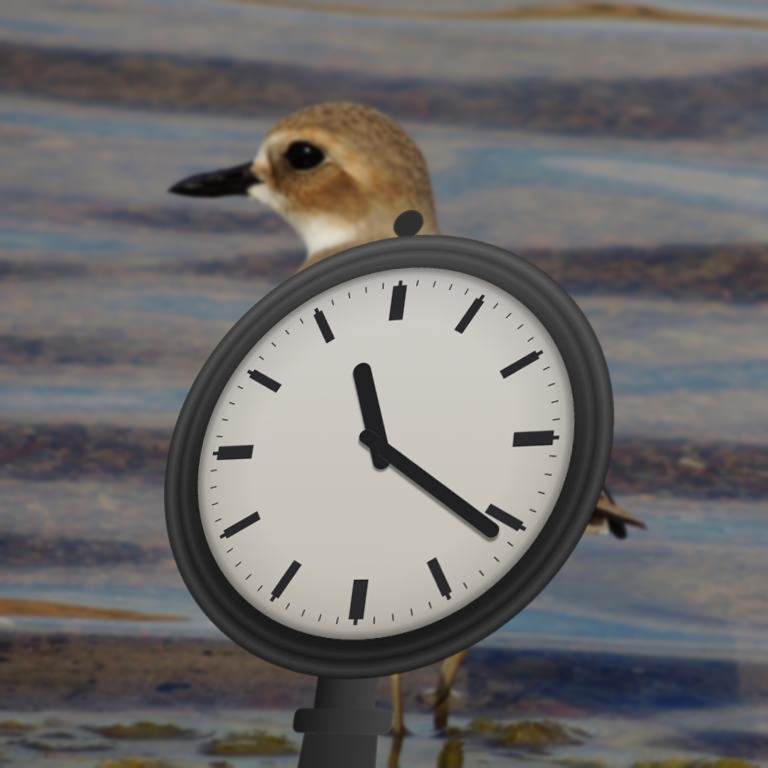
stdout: 11,21
